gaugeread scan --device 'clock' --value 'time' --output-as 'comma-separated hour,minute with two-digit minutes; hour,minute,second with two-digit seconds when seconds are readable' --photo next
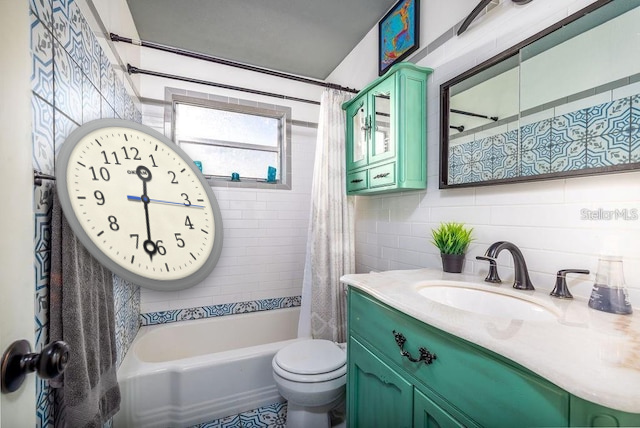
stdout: 12,32,16
